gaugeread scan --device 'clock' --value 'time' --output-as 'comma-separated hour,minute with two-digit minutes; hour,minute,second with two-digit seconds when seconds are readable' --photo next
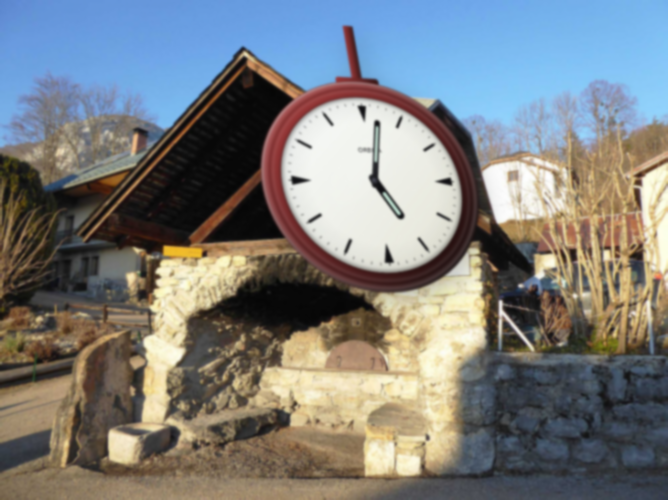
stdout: 5,02
